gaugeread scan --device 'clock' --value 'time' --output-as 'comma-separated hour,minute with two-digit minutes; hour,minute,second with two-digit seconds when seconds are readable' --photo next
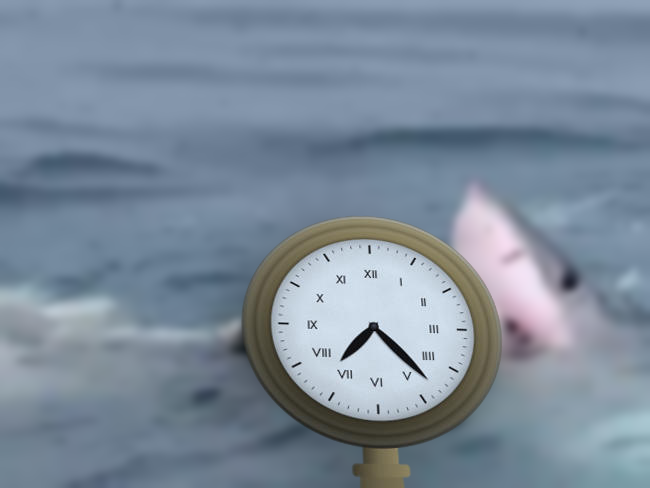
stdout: 7,23
